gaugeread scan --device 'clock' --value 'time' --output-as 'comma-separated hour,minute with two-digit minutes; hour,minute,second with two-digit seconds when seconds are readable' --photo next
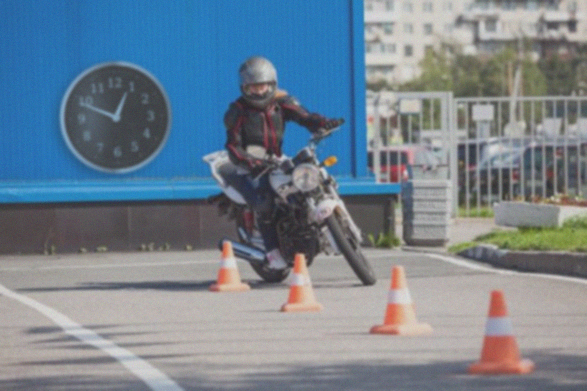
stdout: 12,49
